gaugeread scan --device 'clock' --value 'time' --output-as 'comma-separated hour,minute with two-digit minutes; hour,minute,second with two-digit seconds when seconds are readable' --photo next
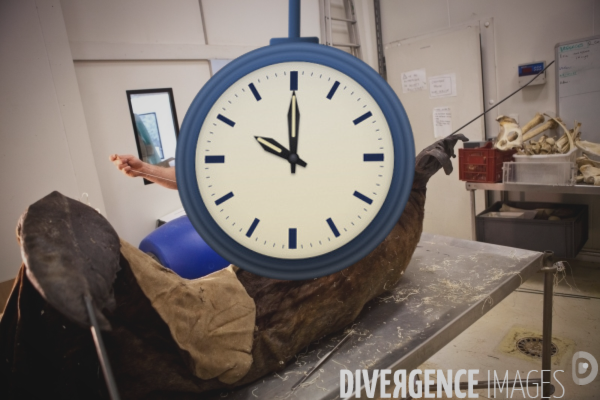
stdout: 10,00
